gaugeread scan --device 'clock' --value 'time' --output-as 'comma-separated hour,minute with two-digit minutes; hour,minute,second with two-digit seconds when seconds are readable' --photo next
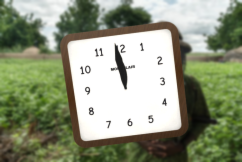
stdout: 11,59
